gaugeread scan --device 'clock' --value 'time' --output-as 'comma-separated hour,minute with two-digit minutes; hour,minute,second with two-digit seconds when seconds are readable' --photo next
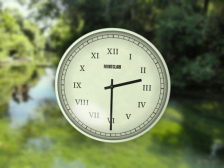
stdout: 2,30
